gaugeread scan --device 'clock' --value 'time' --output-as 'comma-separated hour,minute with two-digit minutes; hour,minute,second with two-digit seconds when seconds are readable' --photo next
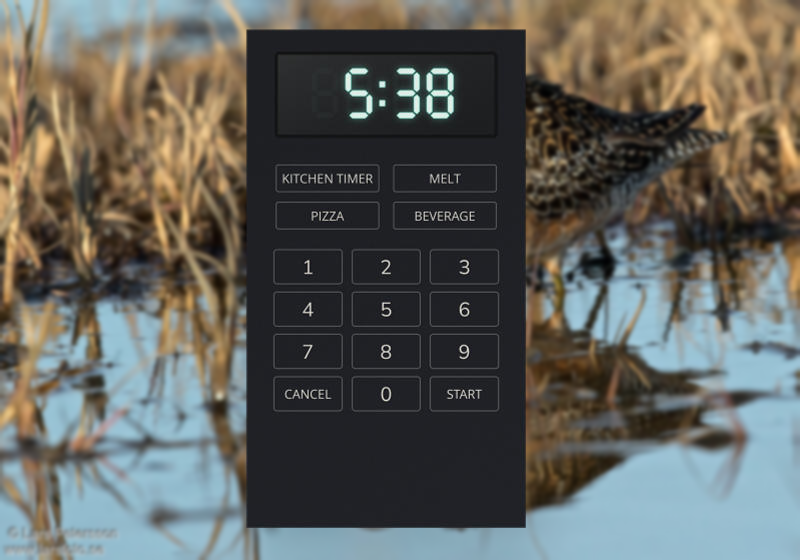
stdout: 5,38
